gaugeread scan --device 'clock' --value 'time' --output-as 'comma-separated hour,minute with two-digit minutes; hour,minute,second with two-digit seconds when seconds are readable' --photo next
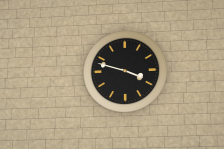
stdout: 3,48
